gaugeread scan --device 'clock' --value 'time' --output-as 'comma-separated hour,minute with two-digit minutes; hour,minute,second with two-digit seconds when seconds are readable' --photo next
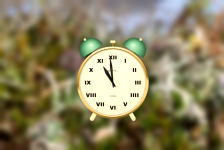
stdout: 10,59
